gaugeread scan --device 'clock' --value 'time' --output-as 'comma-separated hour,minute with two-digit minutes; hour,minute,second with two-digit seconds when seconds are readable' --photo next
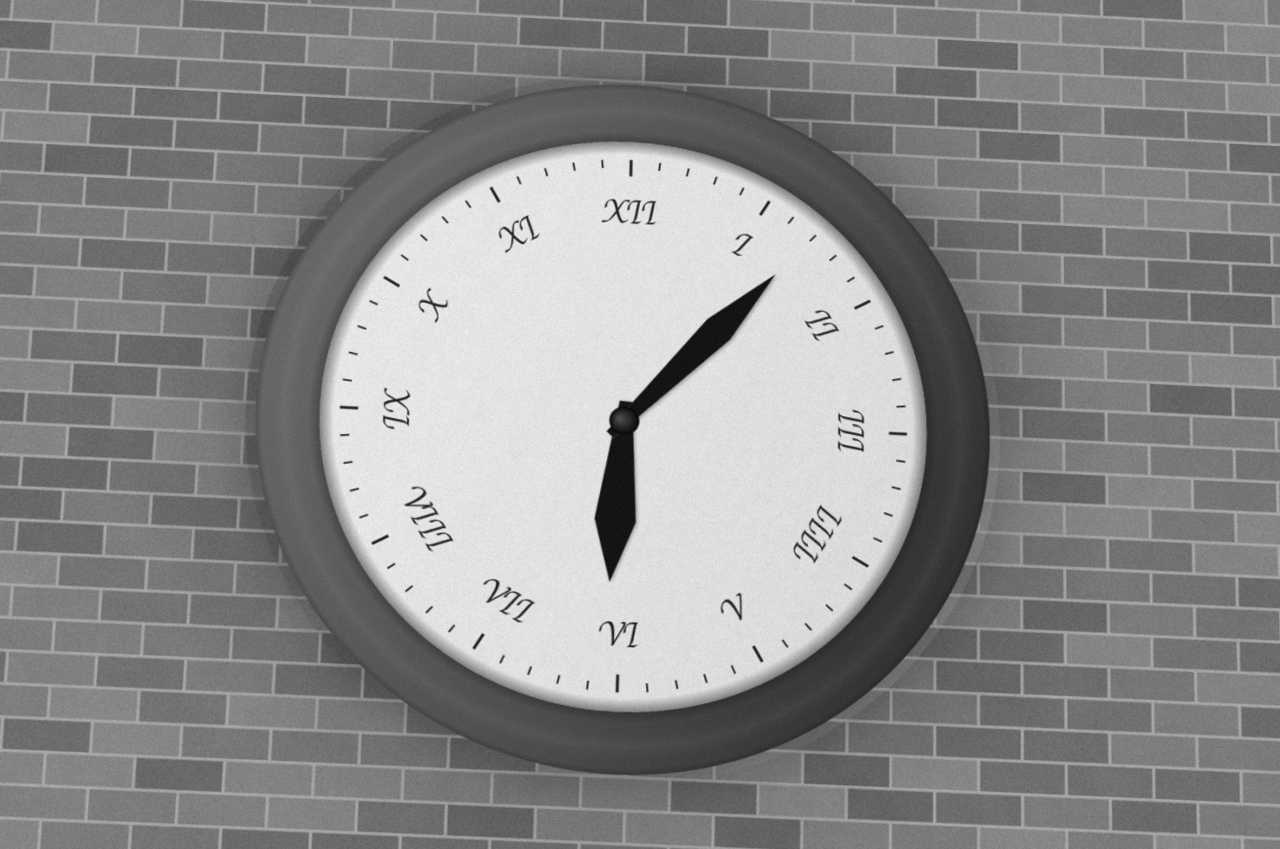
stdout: 6,07
